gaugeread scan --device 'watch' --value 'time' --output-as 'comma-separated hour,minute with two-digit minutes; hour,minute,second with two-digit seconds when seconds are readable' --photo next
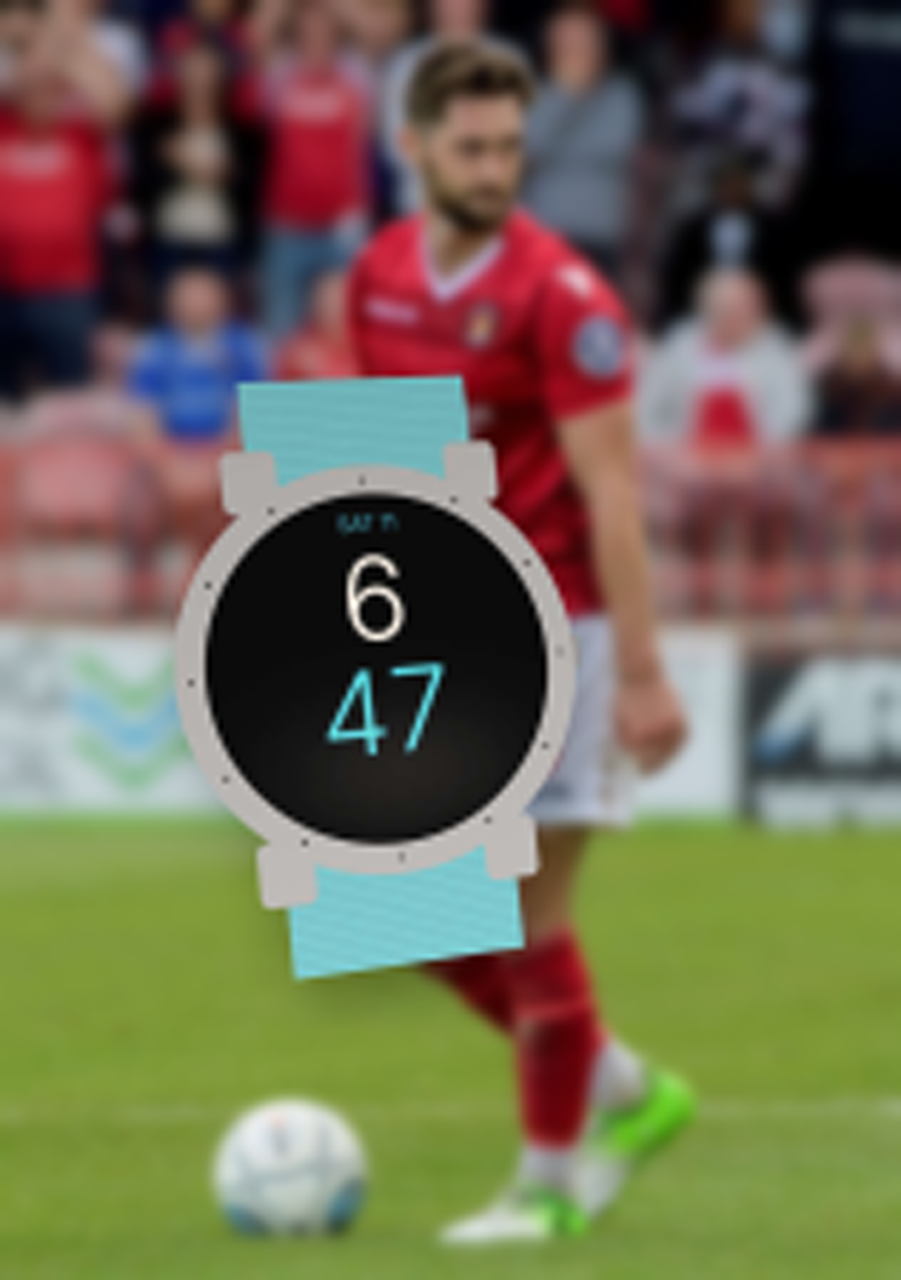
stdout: 6,47
